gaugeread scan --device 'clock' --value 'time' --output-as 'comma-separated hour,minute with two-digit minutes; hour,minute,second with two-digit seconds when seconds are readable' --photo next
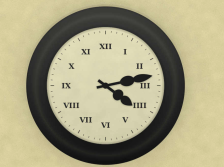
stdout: 4,13
